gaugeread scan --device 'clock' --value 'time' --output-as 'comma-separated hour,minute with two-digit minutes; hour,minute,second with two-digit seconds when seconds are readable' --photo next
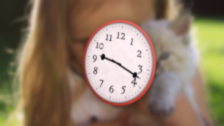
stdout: 9,18
